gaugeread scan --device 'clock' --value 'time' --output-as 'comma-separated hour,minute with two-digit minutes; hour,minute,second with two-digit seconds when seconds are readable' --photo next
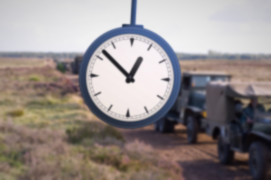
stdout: 12,52
